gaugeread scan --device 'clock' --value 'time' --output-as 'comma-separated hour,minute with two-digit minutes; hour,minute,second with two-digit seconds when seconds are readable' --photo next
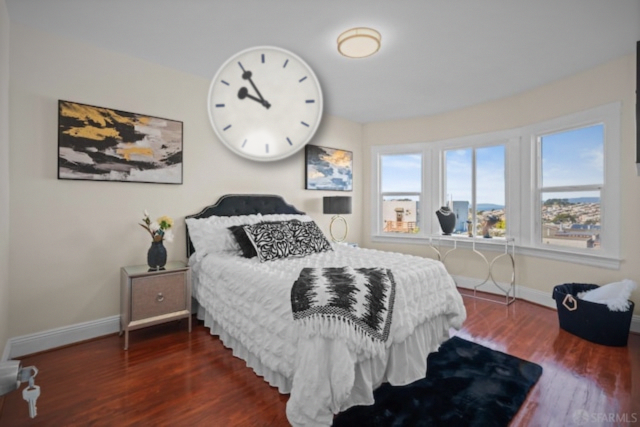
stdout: 9,55
